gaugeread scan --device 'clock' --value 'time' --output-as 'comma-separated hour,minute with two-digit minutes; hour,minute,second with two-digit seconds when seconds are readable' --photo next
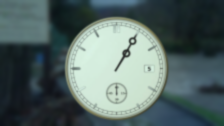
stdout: 1,05
